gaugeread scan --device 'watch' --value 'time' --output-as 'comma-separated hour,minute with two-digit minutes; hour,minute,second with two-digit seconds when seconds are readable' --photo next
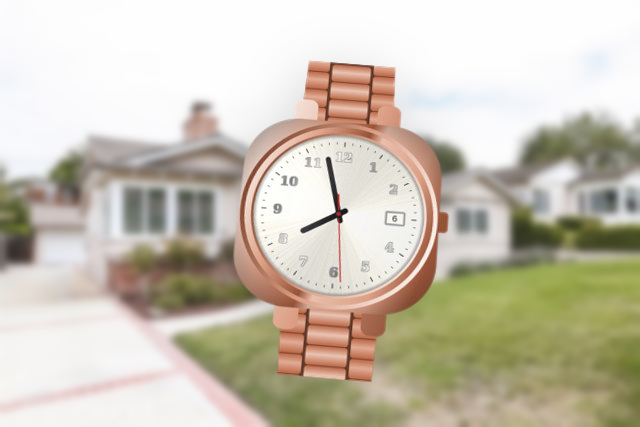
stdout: 7,57,29
